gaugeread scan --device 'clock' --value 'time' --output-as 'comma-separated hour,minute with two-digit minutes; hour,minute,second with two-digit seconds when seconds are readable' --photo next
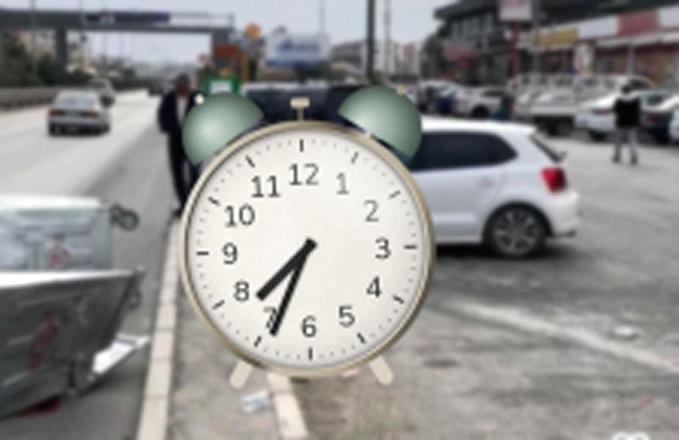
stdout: 7,34
